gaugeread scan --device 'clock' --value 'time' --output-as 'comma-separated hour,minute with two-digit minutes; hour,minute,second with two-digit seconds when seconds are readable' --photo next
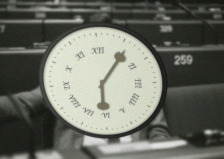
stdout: 6,06
